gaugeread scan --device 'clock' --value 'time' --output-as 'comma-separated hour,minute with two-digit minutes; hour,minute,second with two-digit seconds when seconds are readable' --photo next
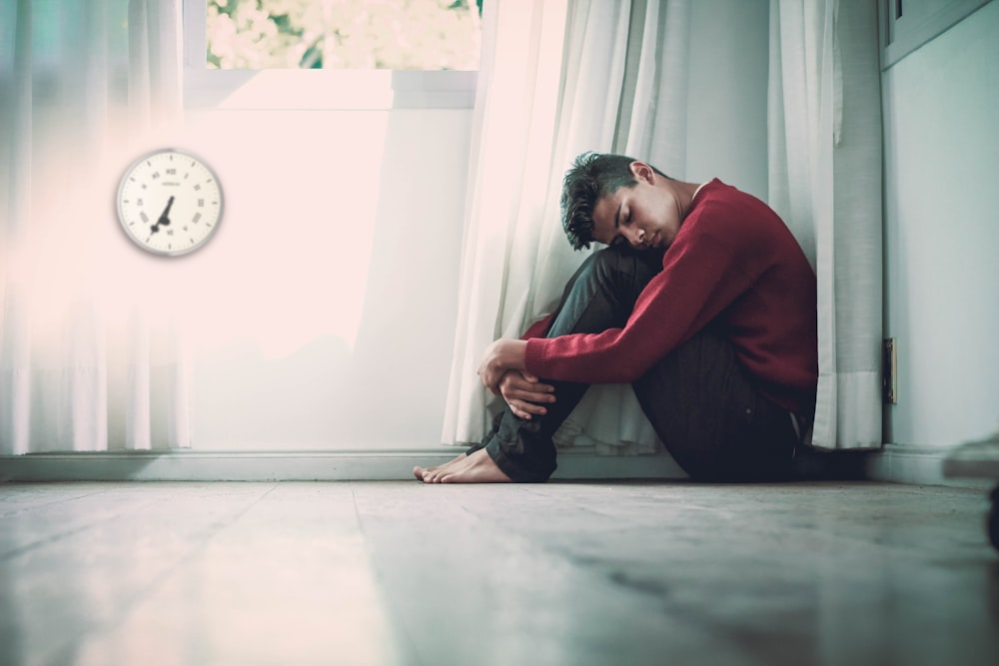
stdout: 6,35
